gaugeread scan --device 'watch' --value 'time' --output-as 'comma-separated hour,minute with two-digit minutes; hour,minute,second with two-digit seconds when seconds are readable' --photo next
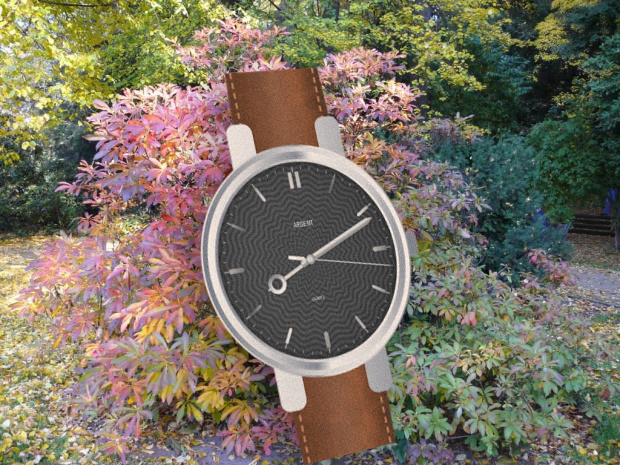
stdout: 8,11,17
